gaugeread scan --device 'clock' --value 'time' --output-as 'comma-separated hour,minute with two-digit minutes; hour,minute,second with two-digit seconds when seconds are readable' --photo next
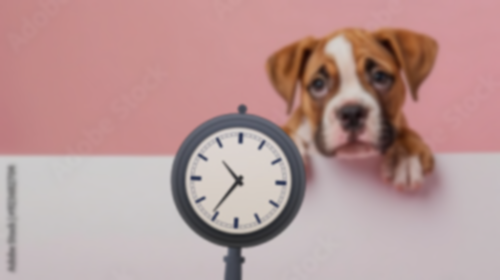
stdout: 10,36
